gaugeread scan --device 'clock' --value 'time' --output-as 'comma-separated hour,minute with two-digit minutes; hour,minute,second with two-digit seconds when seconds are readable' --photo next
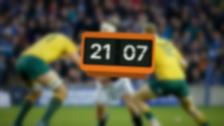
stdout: 21,07
